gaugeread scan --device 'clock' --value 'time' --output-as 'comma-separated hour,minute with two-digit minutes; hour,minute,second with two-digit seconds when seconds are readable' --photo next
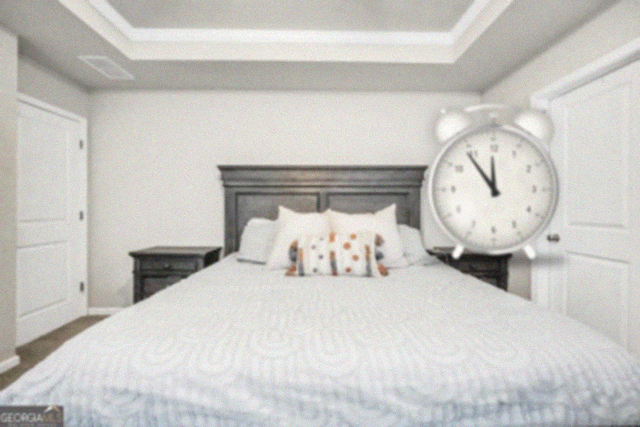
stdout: 11,54
